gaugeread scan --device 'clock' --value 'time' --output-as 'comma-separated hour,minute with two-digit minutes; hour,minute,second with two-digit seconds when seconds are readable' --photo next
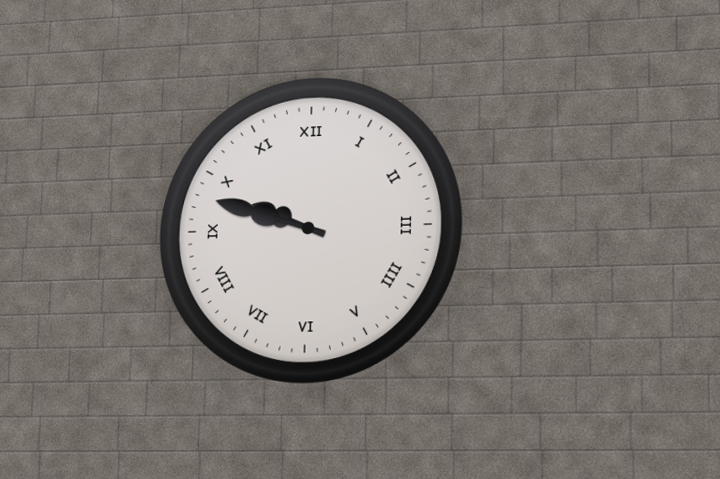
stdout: 9,48
